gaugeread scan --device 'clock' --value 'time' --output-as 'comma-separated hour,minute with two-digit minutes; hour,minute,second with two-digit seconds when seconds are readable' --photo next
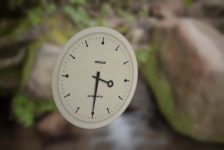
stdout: 3,30
